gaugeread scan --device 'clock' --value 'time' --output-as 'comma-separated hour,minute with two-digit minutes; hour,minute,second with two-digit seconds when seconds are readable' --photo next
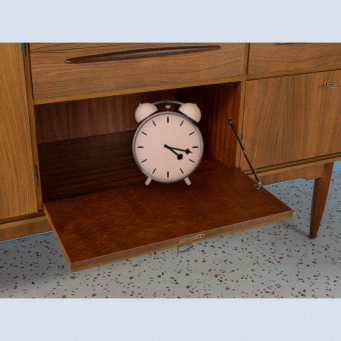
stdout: 4,17
